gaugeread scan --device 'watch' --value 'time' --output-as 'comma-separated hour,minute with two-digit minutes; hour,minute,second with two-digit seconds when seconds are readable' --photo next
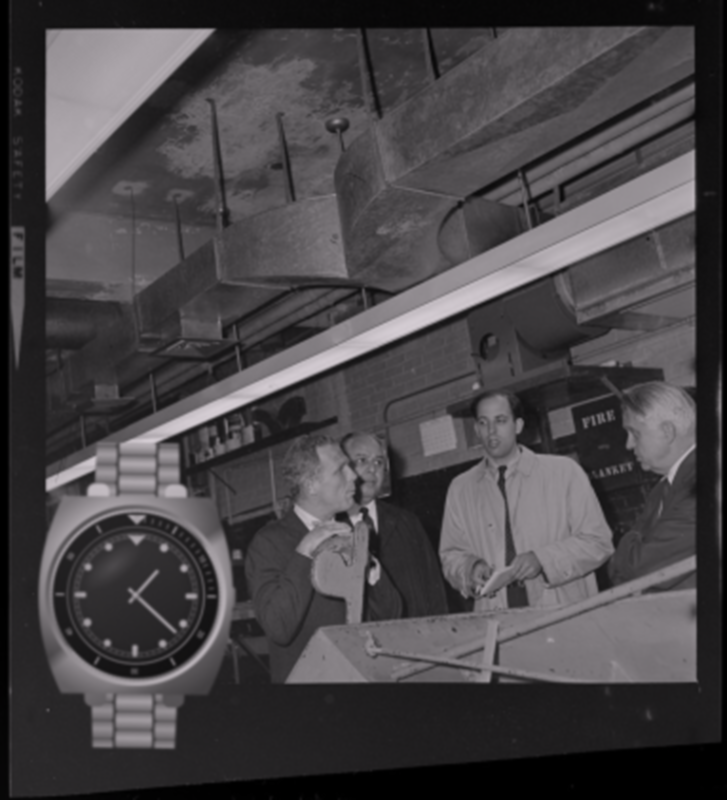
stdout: 1,22
